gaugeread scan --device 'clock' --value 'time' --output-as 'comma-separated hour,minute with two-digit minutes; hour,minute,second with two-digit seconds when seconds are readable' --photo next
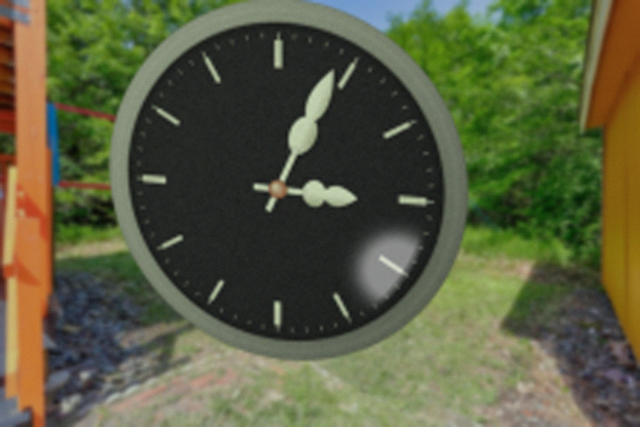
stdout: 3,04
